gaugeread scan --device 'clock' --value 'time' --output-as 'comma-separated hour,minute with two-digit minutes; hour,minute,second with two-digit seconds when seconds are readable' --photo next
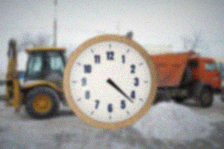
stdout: 4,22
